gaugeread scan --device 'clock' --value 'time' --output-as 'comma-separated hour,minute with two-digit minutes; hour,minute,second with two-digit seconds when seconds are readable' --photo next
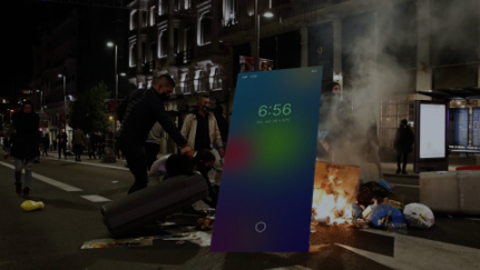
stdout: 6,56
